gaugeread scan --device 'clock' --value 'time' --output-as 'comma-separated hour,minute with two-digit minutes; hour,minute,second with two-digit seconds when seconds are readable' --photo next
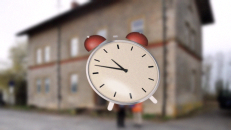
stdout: 10,48
